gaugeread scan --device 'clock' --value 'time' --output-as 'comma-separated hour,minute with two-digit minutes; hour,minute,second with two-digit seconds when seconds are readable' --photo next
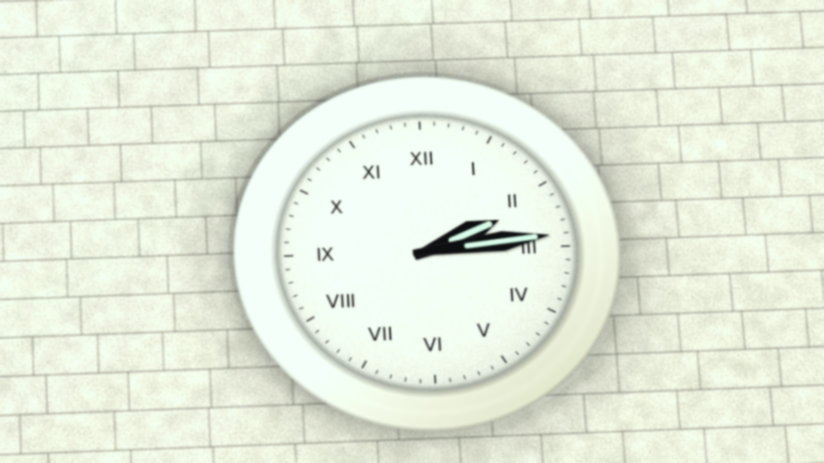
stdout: 2,14
